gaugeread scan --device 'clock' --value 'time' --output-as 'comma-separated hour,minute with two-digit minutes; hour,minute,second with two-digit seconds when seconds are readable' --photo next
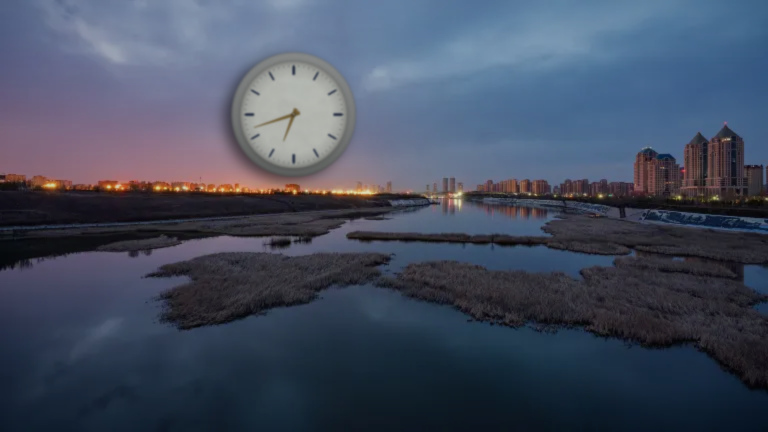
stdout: 6,42
